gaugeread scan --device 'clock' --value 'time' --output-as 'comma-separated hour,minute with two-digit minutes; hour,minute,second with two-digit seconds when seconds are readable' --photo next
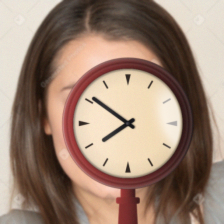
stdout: 7,51
